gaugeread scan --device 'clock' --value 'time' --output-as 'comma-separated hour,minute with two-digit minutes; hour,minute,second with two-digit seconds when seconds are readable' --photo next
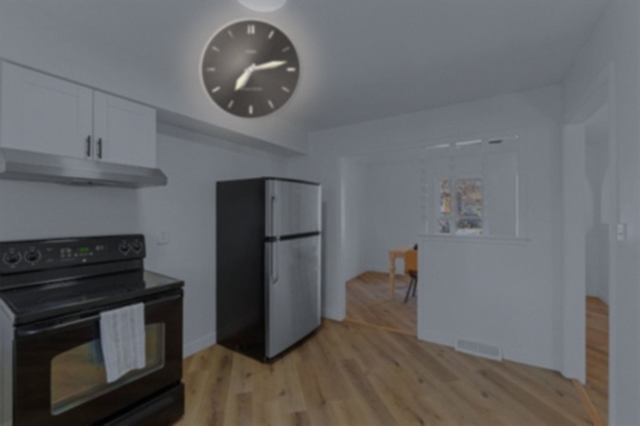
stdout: 7,13
